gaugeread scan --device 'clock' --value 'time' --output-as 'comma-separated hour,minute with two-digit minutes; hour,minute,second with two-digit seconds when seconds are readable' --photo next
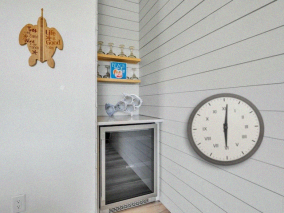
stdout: 6,01
